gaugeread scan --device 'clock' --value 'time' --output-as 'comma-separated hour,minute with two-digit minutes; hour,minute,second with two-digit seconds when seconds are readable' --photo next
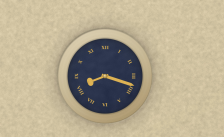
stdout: 8,18
